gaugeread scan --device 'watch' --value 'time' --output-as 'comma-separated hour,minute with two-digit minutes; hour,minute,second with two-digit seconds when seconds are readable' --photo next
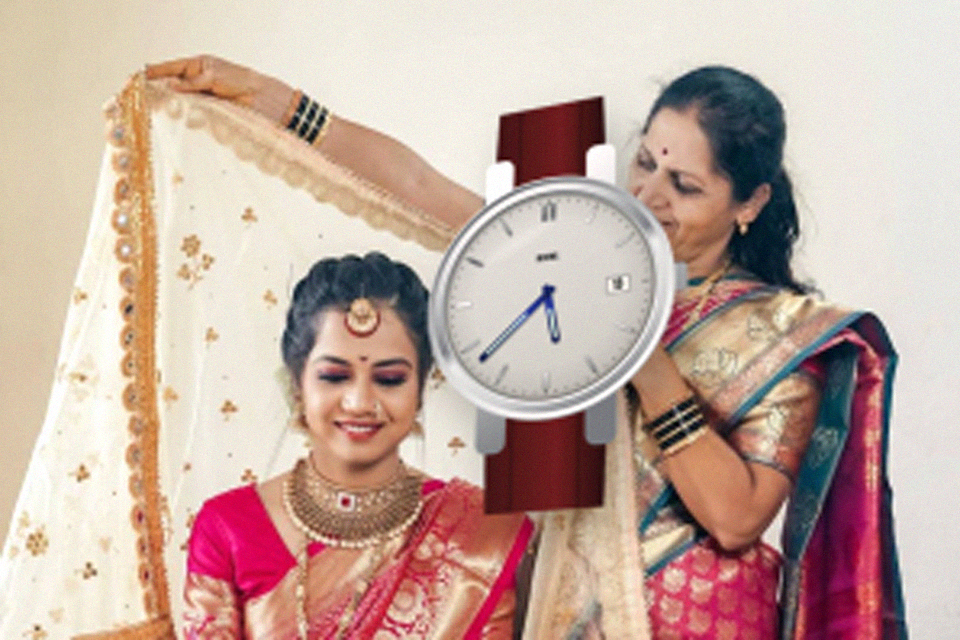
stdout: 5,38
